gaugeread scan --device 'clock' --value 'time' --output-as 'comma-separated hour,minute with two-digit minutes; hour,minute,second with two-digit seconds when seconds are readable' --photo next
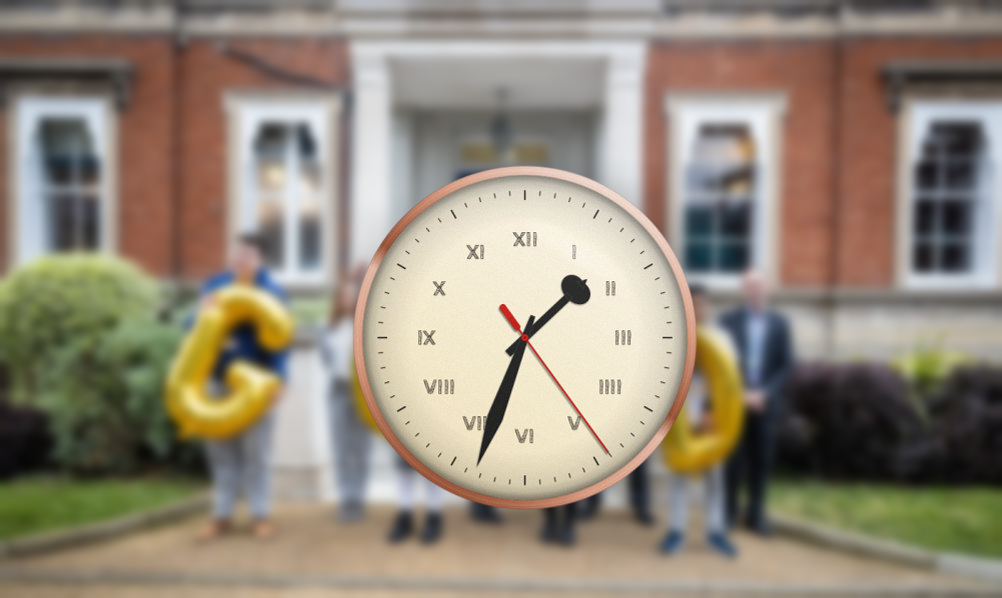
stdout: 1,33,24
